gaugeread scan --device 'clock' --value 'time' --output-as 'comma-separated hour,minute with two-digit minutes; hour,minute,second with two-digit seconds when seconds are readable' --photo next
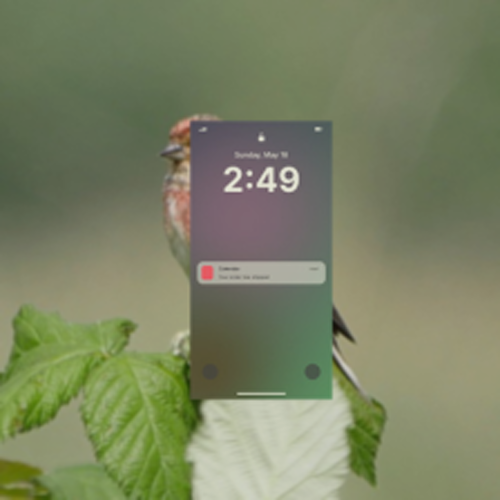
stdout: 2,49
